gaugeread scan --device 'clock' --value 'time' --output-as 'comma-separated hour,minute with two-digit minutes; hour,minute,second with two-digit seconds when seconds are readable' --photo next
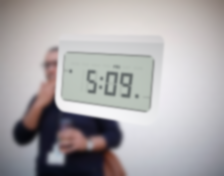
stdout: 5,09
